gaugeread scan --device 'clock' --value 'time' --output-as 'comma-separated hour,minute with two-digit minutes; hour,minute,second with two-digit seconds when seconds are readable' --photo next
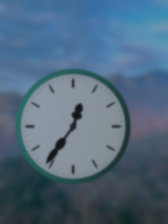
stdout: 12,36
